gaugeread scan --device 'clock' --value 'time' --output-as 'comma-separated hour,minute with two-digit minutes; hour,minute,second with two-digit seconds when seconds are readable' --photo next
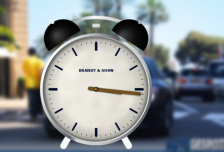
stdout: 3,16
